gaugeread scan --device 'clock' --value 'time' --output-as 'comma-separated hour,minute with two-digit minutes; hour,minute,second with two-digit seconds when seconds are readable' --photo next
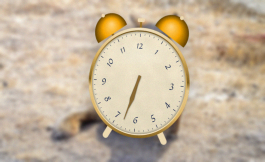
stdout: 6,33
